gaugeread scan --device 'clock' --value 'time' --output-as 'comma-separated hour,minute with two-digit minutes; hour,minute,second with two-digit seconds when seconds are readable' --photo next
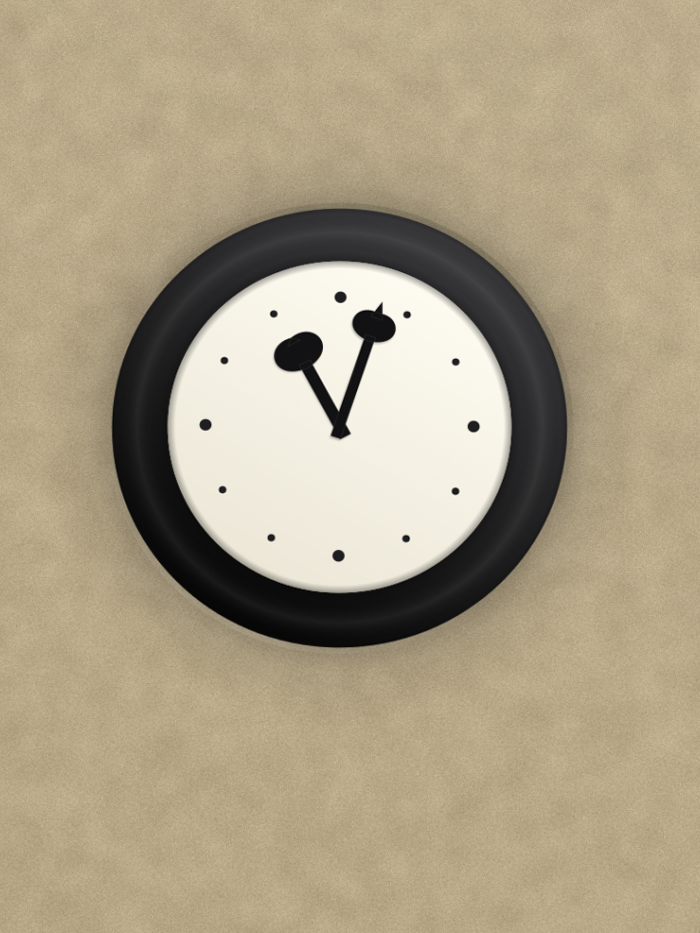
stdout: 11,03
